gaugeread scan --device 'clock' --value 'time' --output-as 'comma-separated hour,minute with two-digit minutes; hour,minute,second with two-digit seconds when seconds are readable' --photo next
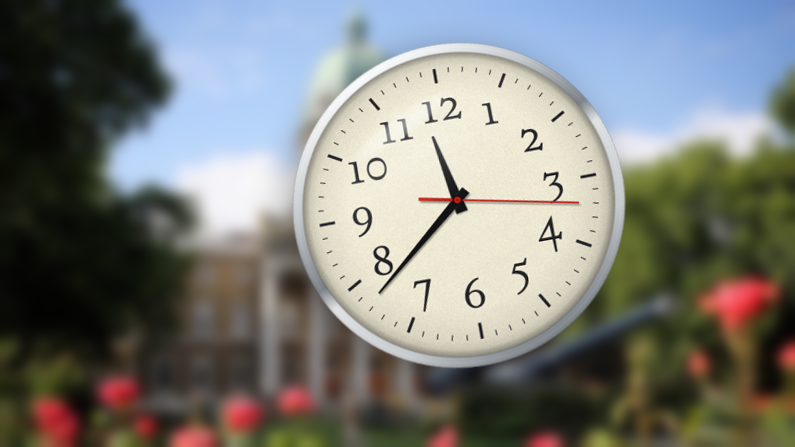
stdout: 11,38,17
